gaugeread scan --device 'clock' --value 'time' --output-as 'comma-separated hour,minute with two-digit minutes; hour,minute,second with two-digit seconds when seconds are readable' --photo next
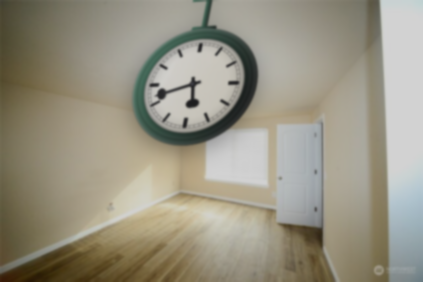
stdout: 5,42
